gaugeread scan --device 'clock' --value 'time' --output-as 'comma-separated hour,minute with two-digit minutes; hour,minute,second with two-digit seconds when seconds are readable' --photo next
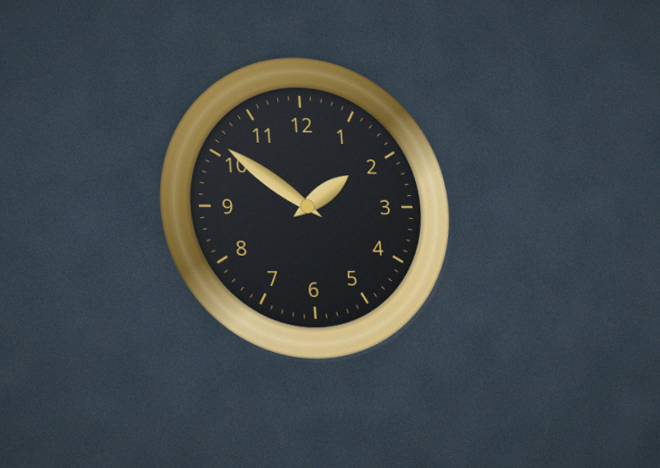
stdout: 1,51
